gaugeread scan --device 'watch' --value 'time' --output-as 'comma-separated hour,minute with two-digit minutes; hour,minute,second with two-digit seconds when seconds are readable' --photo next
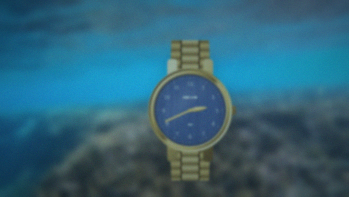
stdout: 2,41
